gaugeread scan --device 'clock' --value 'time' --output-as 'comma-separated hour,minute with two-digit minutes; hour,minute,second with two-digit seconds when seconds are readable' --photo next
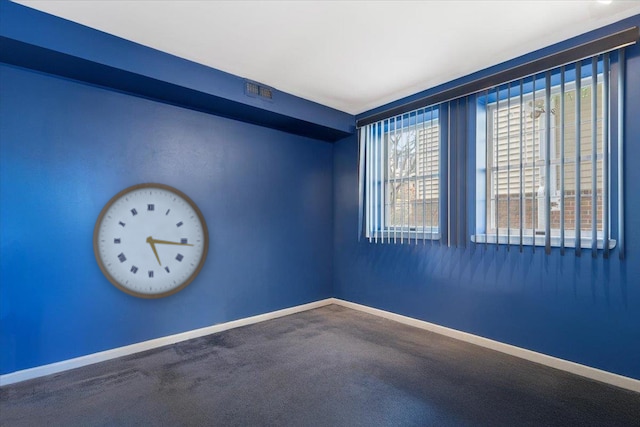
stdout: 5,16
